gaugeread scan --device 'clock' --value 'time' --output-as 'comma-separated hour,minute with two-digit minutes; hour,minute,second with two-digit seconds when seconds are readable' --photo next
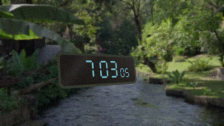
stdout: 7,03,05
